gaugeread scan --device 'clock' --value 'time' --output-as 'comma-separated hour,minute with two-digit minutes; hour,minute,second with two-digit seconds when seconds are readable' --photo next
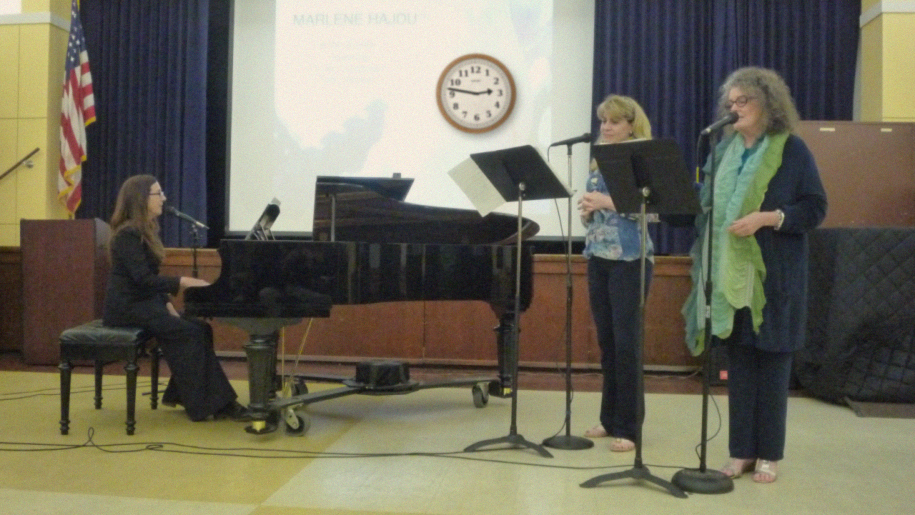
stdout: 2,47
